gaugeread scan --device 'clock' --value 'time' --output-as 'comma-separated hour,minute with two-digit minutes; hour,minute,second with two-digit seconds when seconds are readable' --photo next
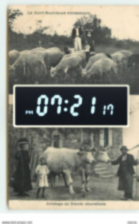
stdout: 7,21,17
